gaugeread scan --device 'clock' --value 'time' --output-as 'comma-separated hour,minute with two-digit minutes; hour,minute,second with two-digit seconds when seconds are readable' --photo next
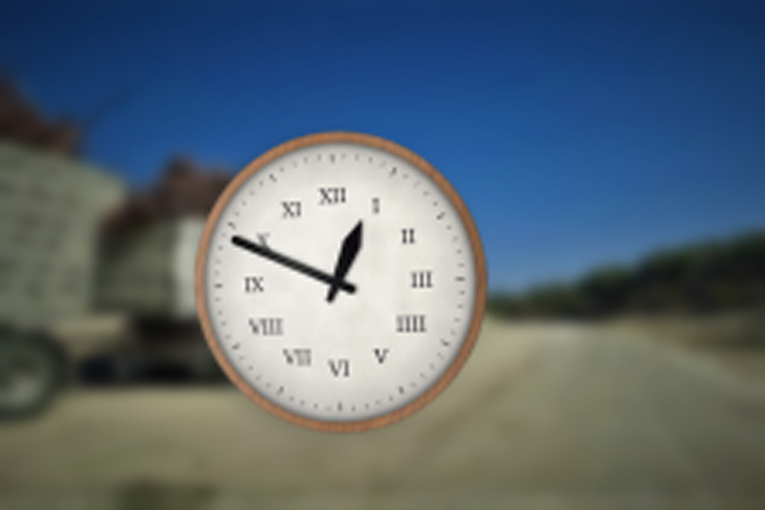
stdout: 12,49
